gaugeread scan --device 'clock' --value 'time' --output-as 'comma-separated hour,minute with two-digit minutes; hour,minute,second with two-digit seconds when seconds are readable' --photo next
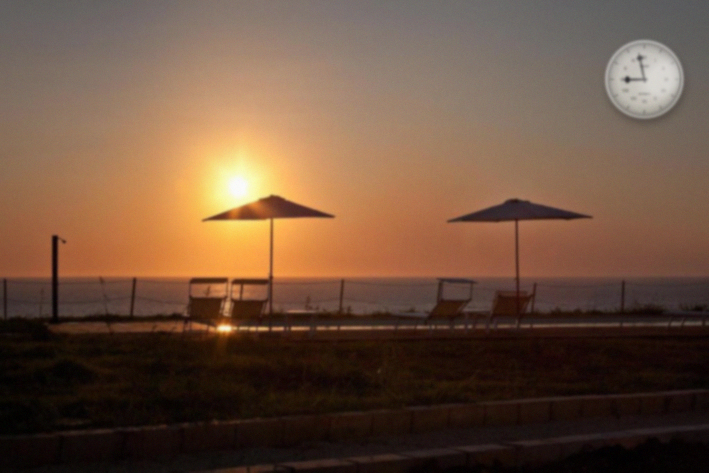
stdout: 8,58
